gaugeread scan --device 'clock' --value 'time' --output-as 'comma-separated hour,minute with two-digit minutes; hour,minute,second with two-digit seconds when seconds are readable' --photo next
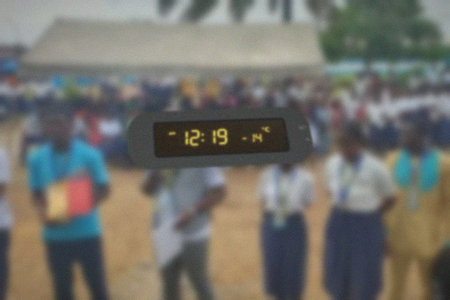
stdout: 12,19
